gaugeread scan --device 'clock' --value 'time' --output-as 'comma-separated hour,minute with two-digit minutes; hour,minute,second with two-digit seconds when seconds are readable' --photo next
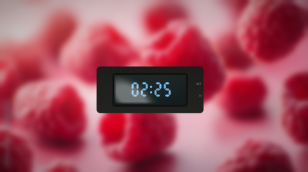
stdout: 2,25
